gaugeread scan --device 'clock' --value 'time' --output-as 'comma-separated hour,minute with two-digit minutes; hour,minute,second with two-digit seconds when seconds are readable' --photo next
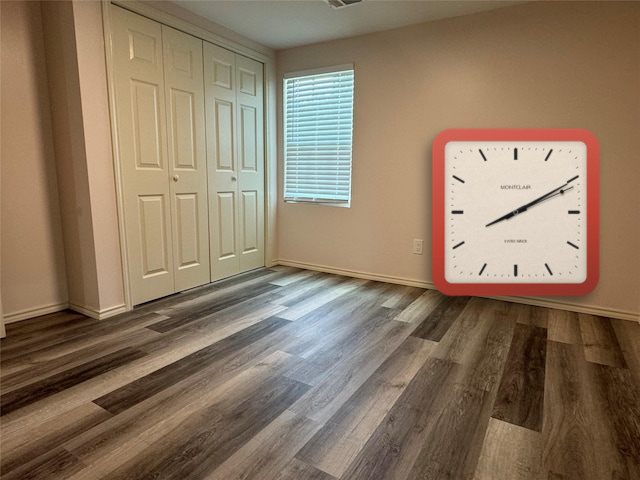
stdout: 8,10,11
